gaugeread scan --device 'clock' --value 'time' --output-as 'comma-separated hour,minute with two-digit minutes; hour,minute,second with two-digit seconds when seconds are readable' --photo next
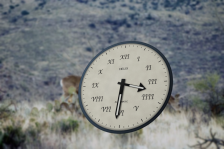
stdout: 3,31
